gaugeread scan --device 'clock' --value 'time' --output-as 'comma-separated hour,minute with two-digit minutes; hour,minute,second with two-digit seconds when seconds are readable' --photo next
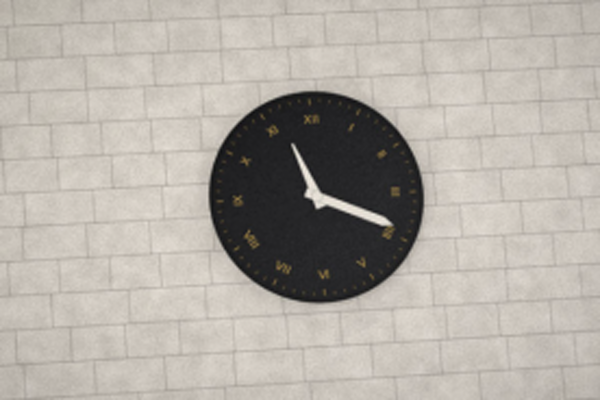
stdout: 11,19
